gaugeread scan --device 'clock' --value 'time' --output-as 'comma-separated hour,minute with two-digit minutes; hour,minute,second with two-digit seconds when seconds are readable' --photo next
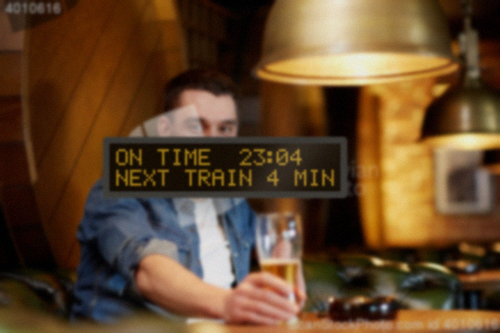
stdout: 23,04
